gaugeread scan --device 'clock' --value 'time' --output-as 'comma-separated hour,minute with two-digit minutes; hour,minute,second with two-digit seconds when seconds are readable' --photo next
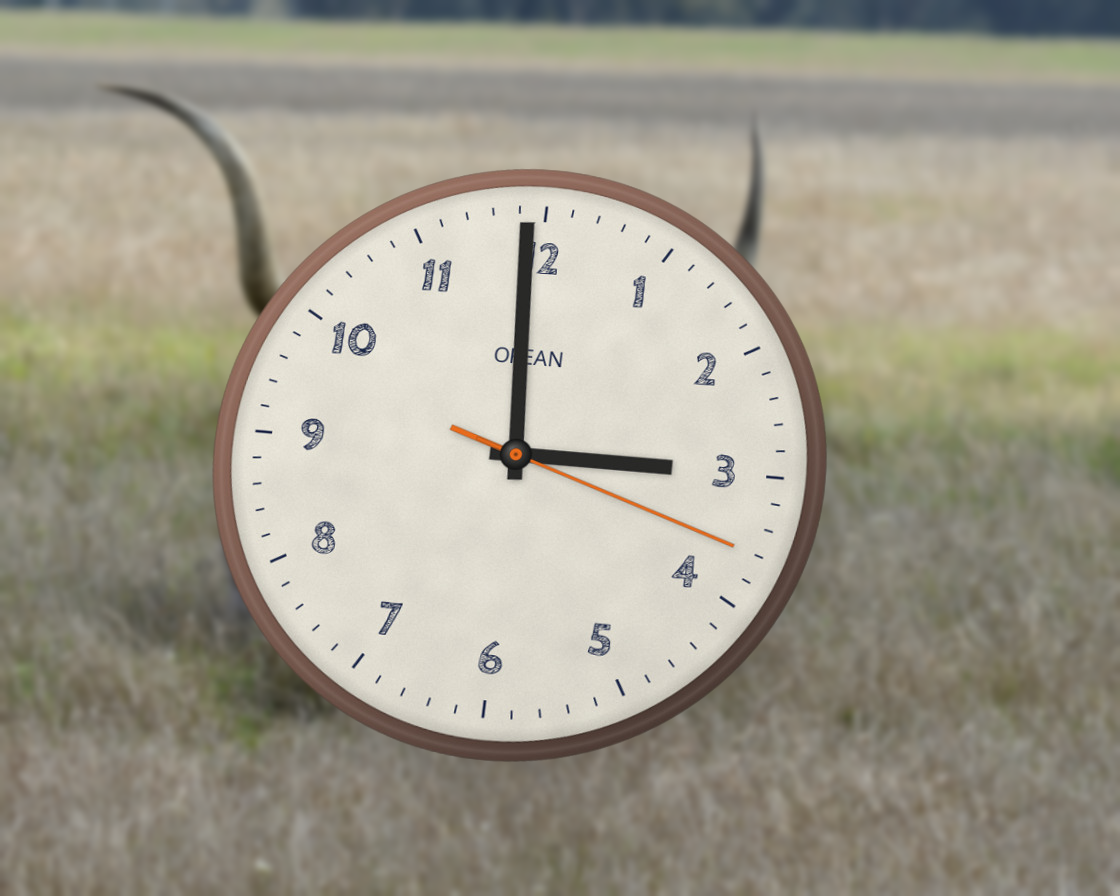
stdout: 2,59,18
